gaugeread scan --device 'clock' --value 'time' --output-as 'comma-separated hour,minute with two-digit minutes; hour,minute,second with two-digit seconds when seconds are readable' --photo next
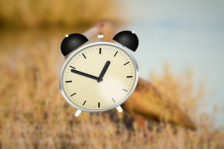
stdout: 12,49
